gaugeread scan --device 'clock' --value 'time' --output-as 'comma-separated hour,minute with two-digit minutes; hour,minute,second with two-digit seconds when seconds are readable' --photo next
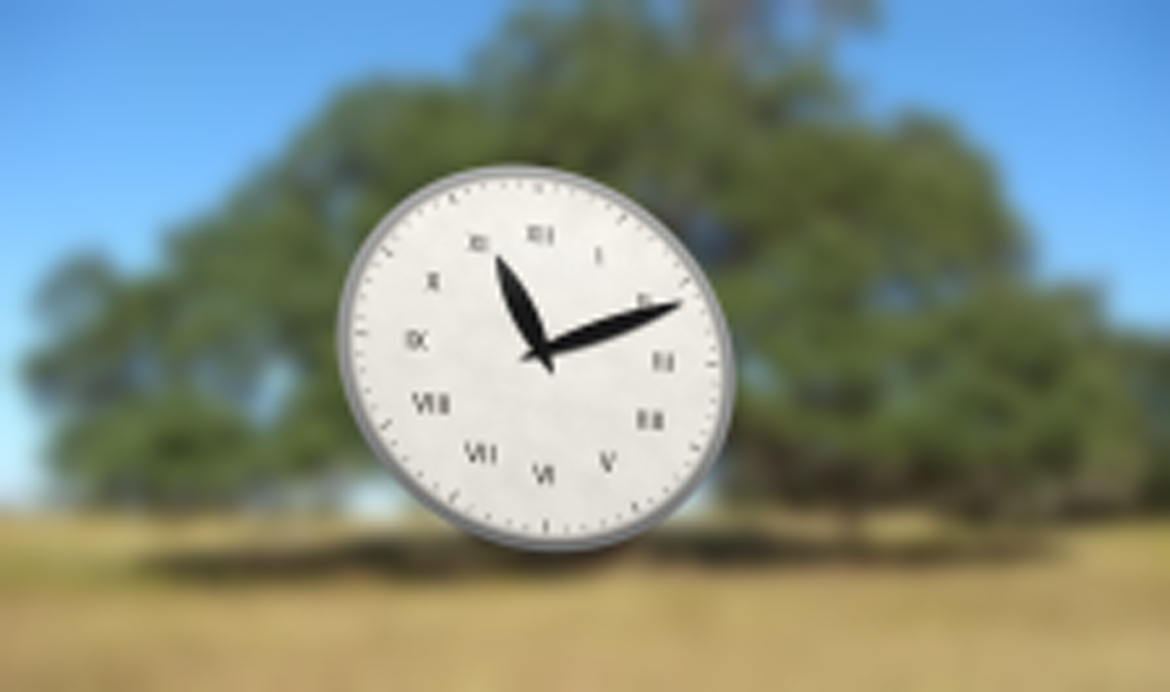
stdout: 11,11
